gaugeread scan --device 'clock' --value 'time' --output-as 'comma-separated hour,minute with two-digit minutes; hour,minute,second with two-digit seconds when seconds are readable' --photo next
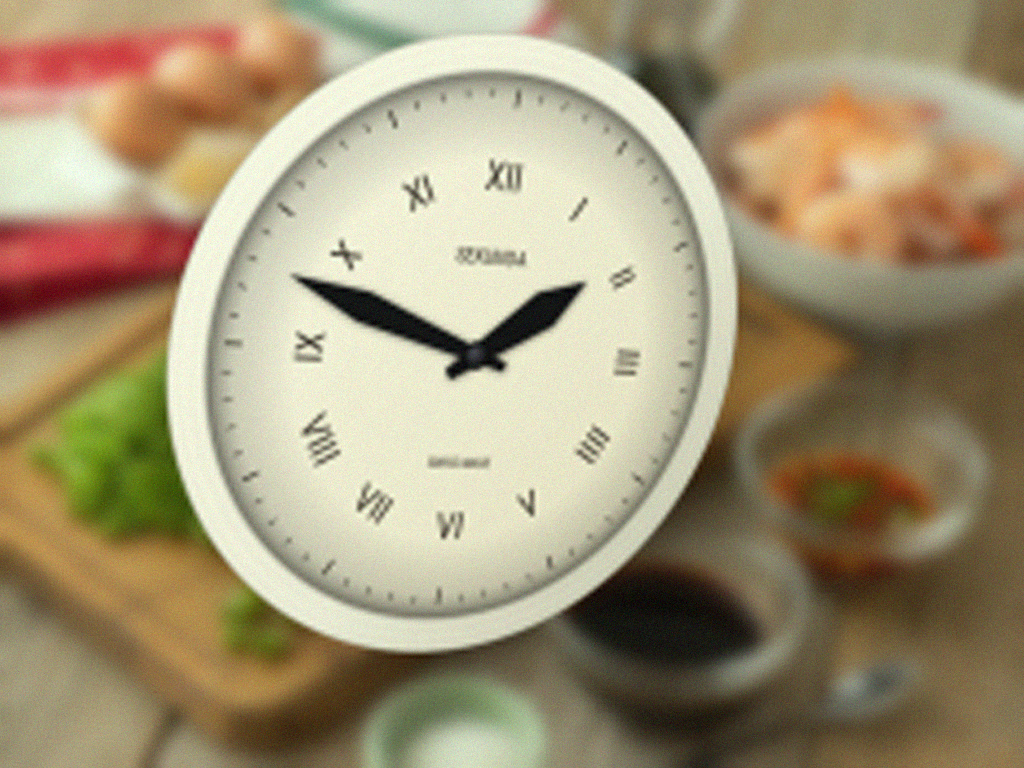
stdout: 1,48
